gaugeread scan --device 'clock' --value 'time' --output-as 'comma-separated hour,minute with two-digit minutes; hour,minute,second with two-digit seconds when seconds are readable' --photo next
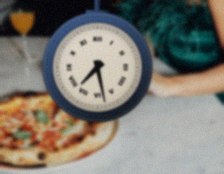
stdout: 7,28
